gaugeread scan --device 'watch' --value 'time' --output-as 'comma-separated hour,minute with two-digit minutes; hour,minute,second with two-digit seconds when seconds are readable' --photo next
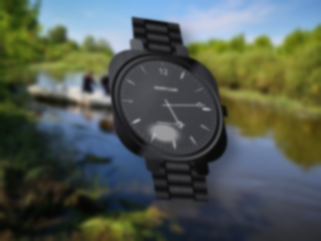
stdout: 5,14
